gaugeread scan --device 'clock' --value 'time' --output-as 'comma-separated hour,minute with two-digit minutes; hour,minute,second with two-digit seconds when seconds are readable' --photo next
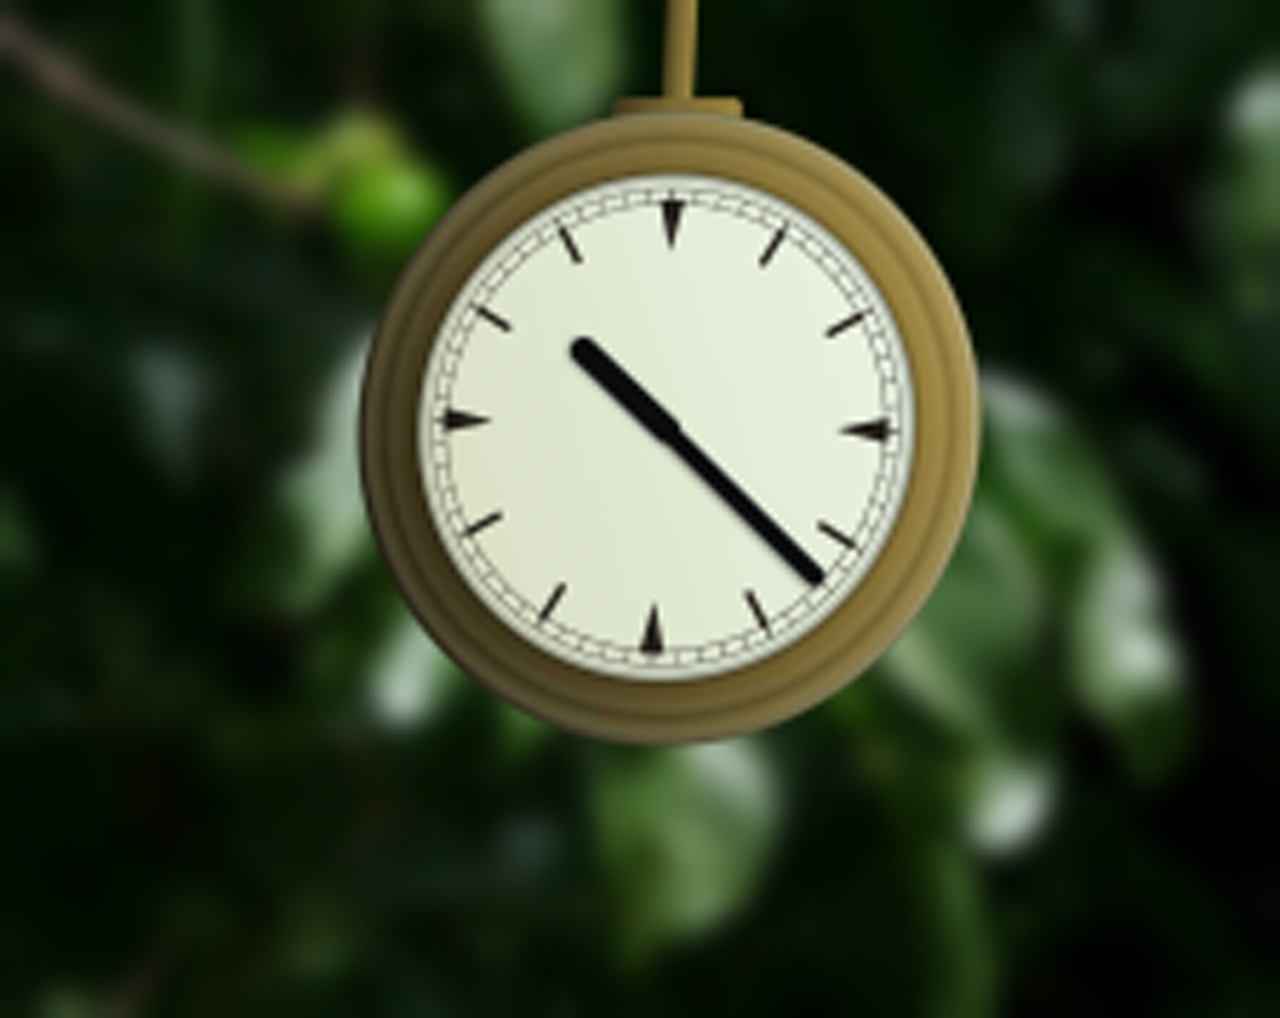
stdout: 10,22
